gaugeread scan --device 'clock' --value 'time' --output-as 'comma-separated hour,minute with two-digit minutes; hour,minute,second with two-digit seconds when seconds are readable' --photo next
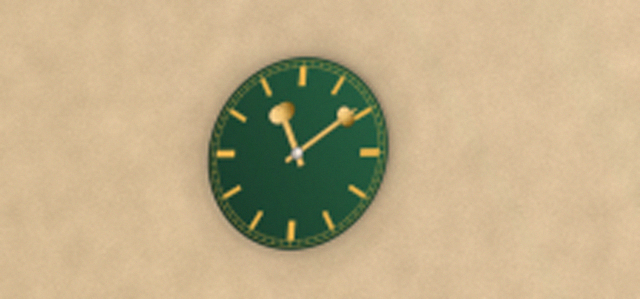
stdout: 11,09
